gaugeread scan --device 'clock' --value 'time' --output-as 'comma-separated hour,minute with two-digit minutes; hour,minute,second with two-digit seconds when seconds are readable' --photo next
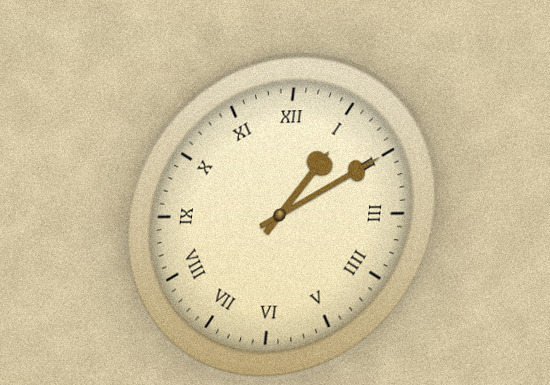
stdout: 1,10
